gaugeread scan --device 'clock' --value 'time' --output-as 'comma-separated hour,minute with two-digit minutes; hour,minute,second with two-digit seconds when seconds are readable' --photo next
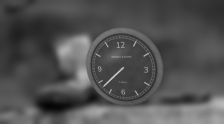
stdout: 7,38
